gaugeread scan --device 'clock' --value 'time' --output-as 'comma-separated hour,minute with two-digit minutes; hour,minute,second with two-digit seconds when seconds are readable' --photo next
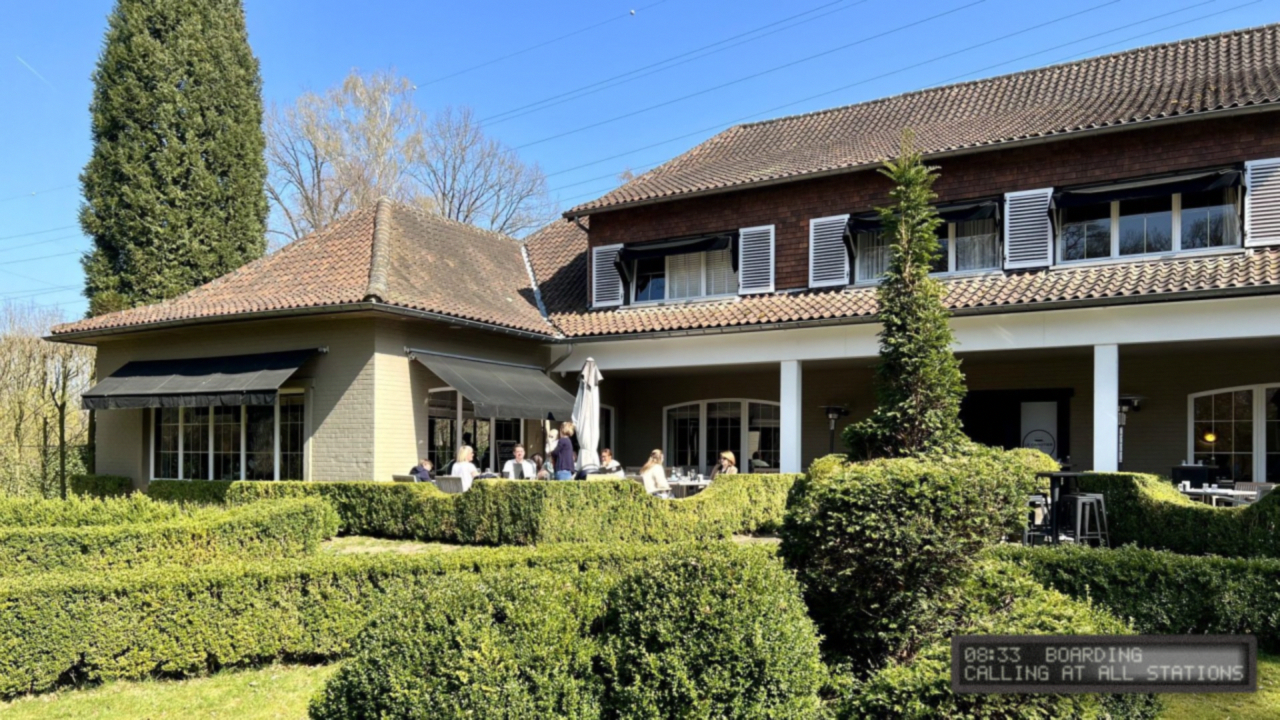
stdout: 8,33
